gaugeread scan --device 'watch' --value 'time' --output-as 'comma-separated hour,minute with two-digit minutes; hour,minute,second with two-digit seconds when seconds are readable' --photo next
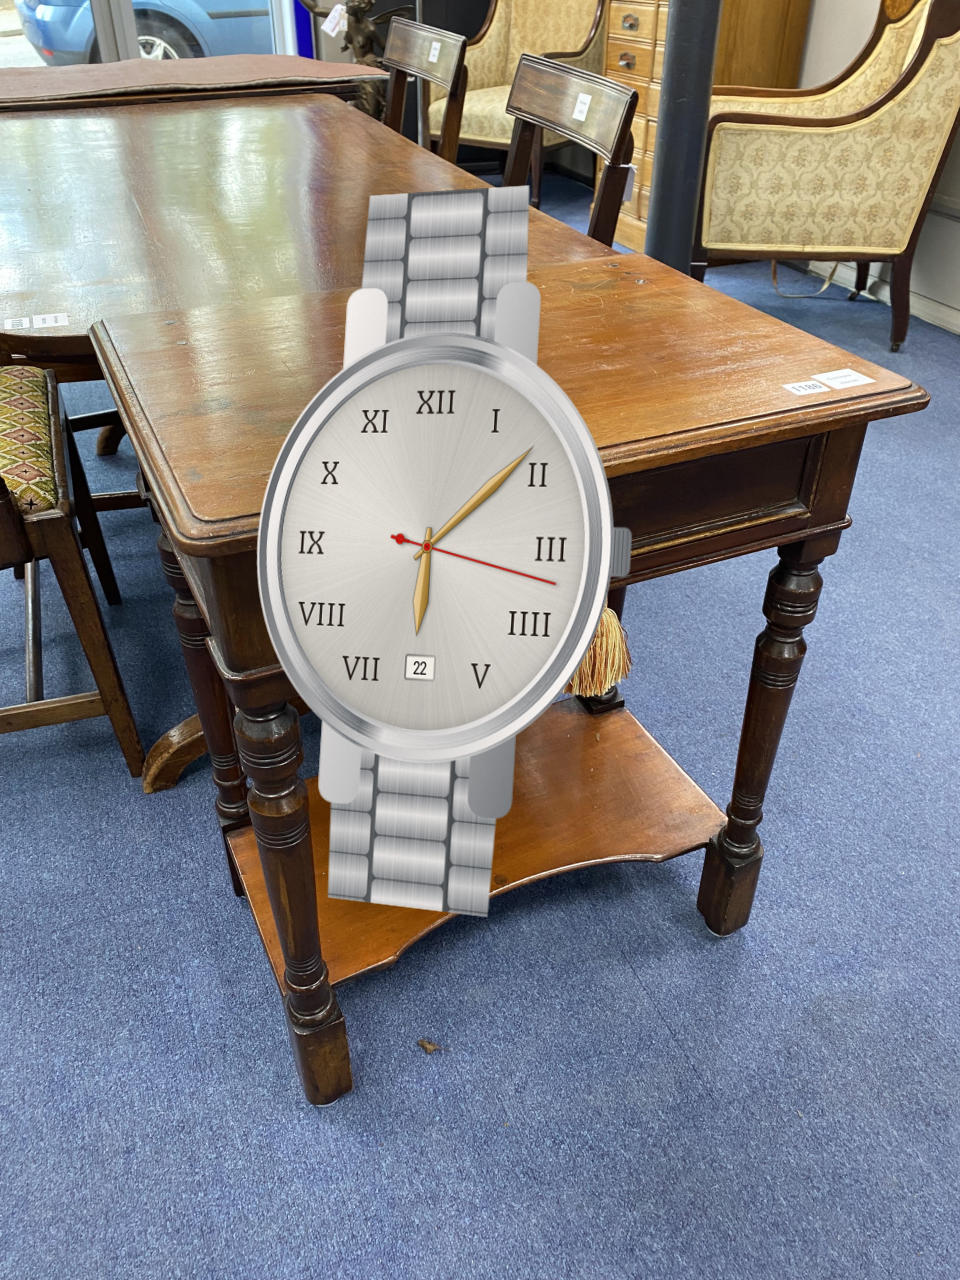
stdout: 6,08,17
